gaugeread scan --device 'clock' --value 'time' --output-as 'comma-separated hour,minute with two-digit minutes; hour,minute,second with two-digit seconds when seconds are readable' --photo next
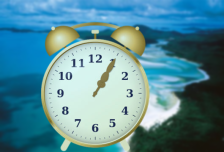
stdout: 1,05
